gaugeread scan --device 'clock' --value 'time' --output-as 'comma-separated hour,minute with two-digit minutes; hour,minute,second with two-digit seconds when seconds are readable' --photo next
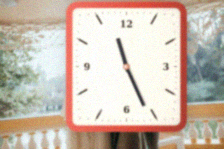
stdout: 11,26
